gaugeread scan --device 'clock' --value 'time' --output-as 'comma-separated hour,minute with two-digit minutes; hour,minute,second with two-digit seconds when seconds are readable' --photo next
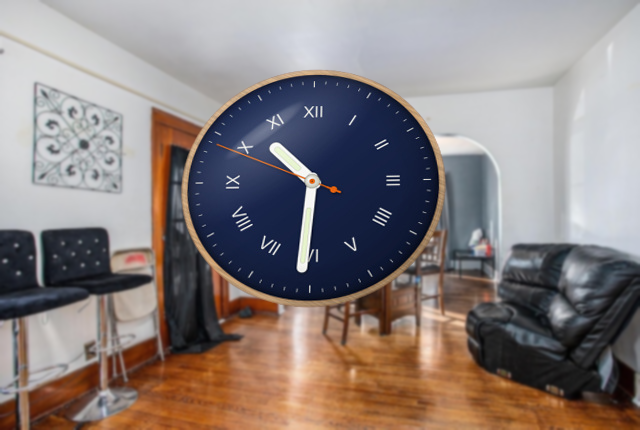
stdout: 10,30,49
